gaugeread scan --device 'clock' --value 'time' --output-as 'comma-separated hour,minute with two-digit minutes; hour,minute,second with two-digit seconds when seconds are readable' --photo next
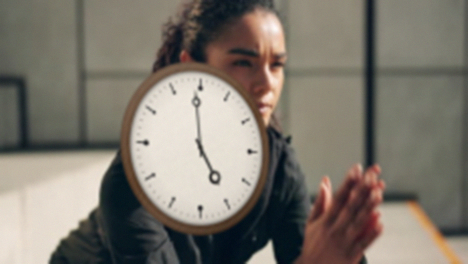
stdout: 4,59
